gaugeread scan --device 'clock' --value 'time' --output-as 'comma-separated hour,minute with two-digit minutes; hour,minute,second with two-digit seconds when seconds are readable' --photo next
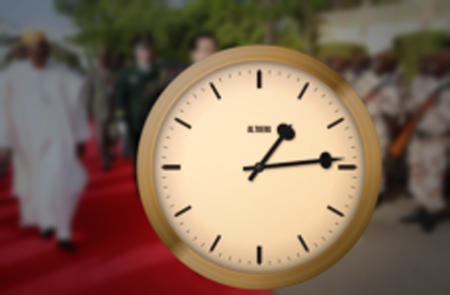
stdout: 1,14
